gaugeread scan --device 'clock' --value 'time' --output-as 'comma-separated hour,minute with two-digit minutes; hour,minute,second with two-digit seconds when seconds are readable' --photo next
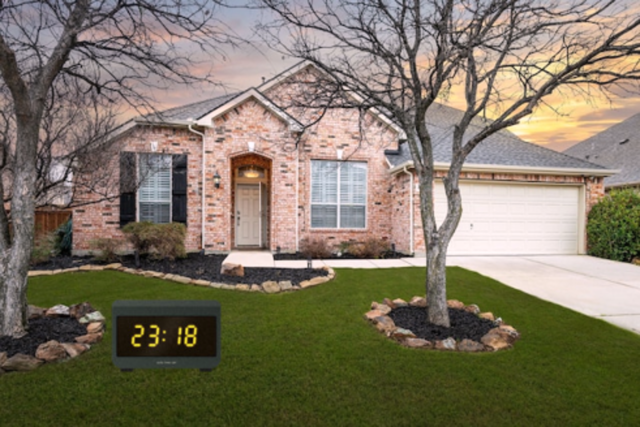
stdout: 23,18
